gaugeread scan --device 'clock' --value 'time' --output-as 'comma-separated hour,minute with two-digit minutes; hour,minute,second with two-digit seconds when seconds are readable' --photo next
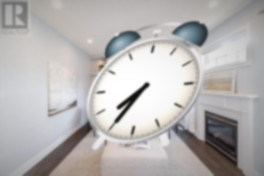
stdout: 7,35
